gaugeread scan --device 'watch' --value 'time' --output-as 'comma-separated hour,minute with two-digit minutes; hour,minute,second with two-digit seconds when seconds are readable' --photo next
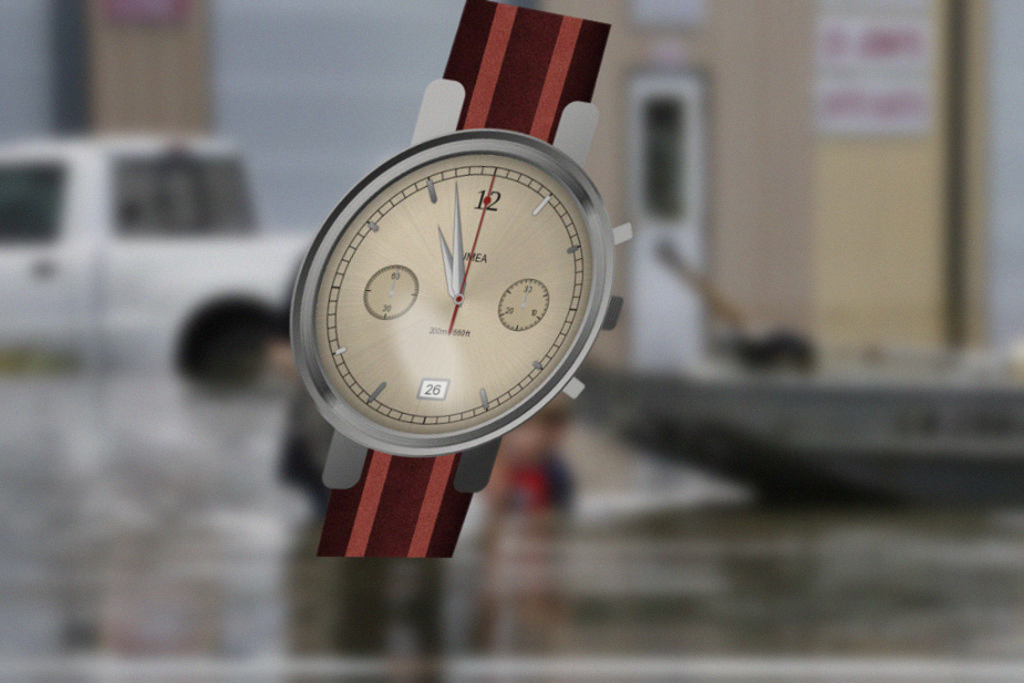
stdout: 10,57
